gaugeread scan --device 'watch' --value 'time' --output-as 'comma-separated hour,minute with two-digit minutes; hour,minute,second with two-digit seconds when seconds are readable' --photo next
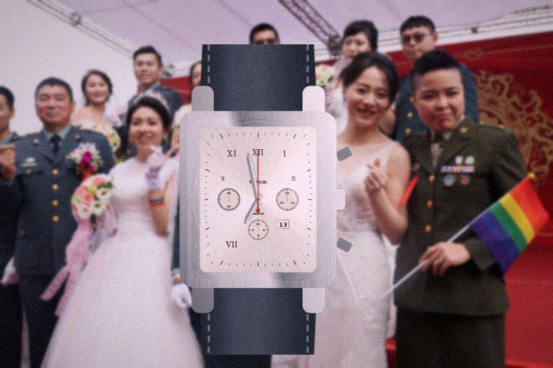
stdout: 6,58
